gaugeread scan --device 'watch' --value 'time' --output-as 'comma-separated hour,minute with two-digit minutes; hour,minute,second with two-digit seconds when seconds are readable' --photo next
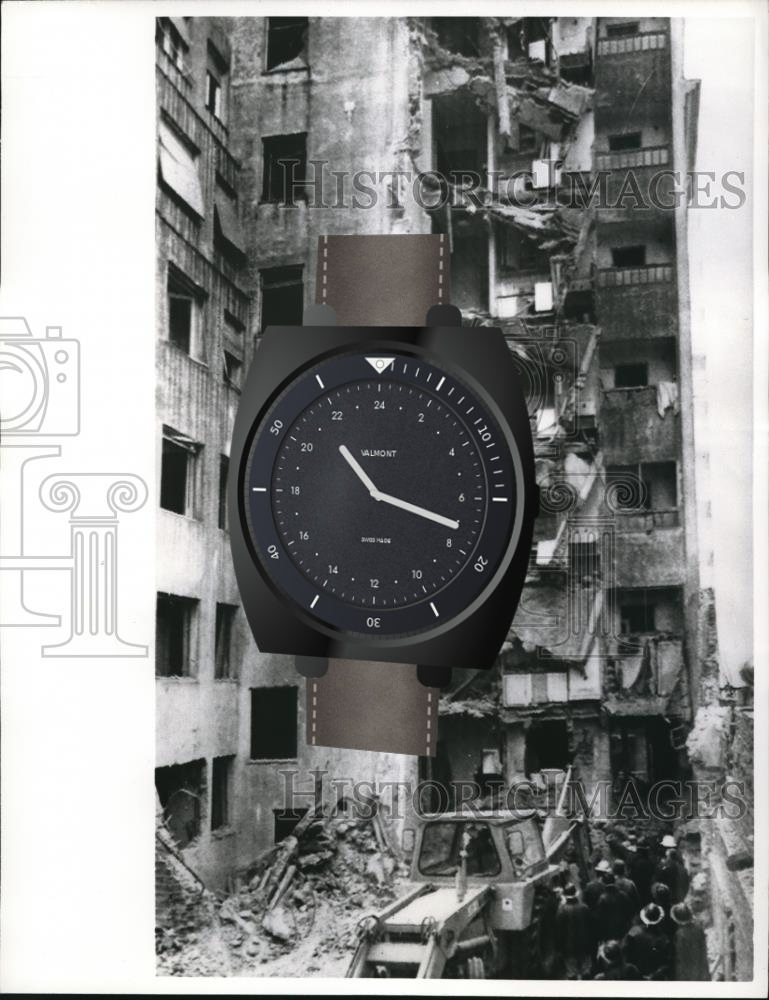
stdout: 21,18
